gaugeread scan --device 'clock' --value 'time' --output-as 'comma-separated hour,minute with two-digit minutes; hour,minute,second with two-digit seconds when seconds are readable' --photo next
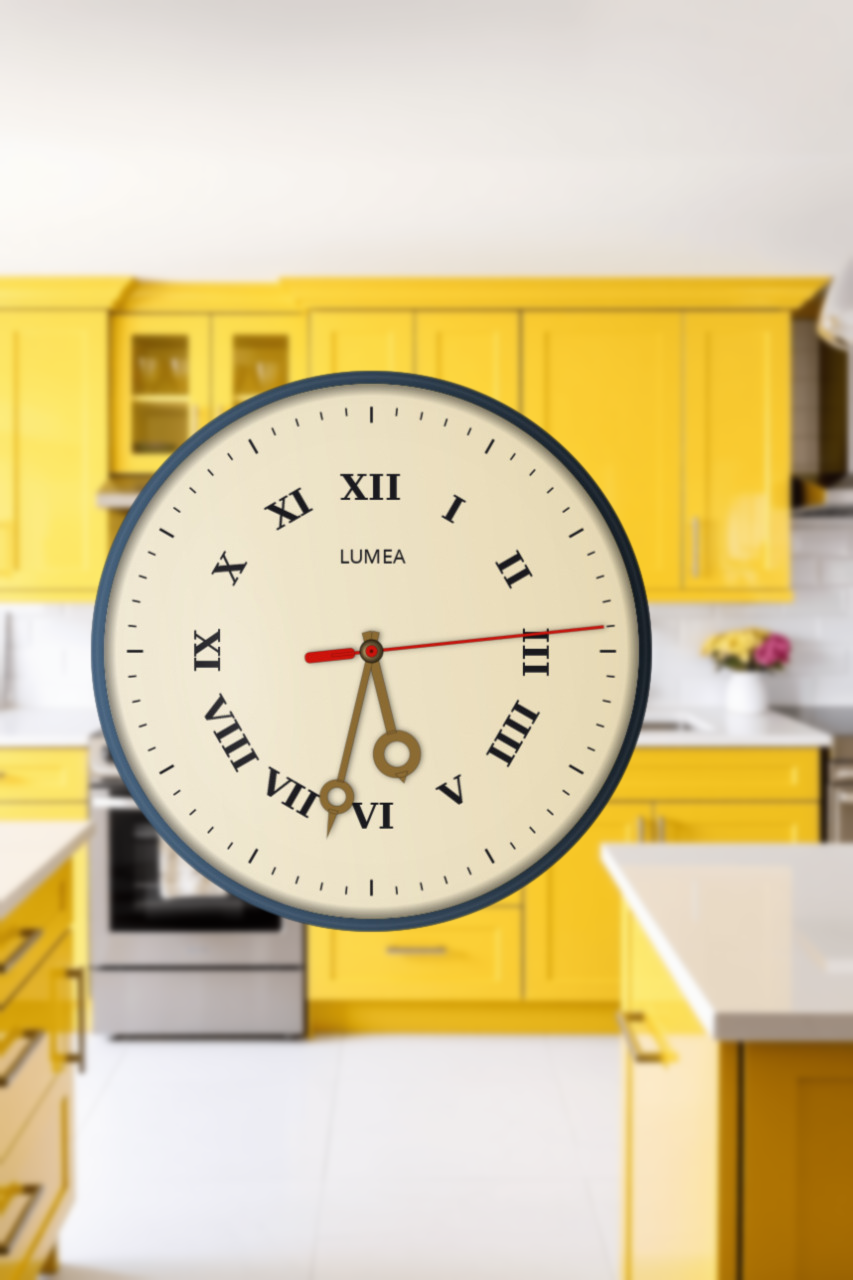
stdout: 5,32,14
